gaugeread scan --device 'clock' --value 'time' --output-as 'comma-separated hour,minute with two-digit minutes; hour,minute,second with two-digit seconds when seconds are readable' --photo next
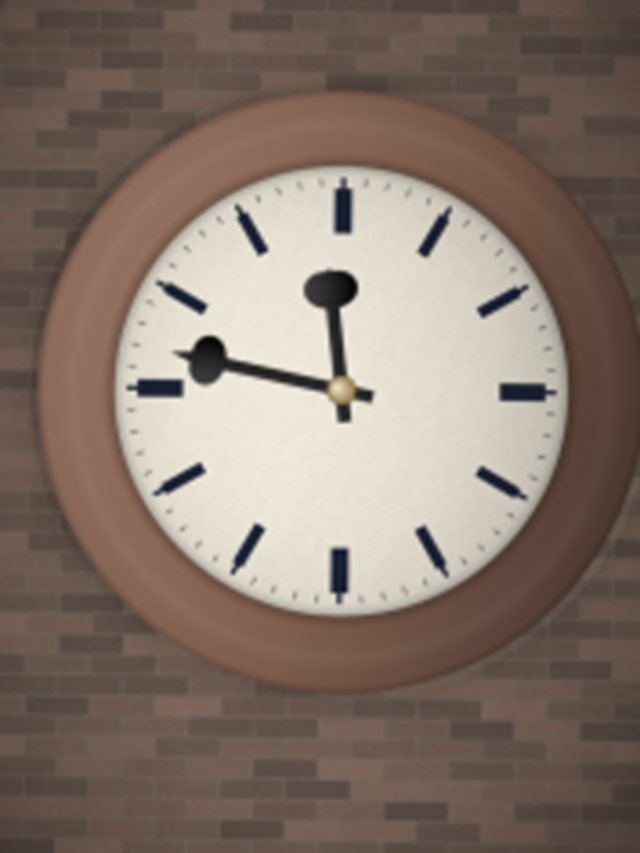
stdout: 11,47
